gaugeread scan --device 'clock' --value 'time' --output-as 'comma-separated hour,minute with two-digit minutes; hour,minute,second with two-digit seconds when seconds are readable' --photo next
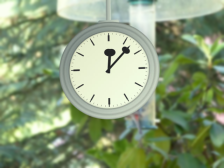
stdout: 12,07
